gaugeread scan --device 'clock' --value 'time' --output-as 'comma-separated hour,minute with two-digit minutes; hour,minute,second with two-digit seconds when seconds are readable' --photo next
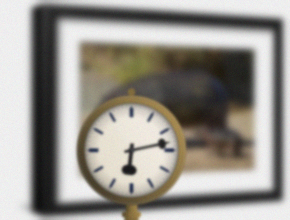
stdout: 6,13
